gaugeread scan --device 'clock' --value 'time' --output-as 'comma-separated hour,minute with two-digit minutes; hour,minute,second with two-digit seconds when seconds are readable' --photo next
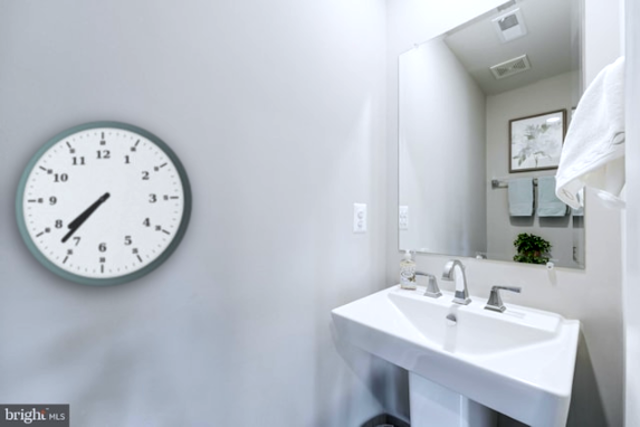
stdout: 7,37
